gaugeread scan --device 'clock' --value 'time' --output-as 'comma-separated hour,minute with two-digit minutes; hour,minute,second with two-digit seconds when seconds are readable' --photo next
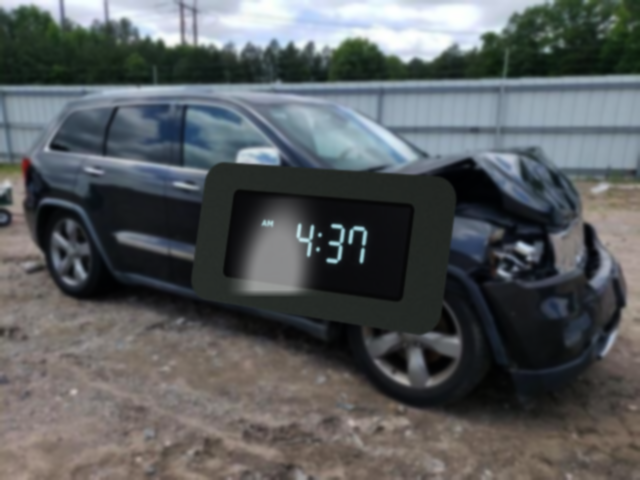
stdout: 4,37
